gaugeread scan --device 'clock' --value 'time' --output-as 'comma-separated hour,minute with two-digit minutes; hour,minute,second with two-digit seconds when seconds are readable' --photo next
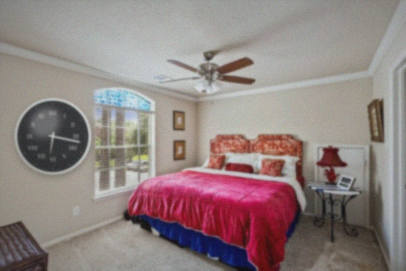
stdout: 6,17
